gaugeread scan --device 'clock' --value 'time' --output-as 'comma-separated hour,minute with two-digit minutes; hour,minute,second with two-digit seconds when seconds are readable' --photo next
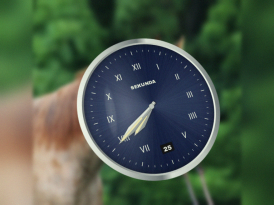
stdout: 7,40
